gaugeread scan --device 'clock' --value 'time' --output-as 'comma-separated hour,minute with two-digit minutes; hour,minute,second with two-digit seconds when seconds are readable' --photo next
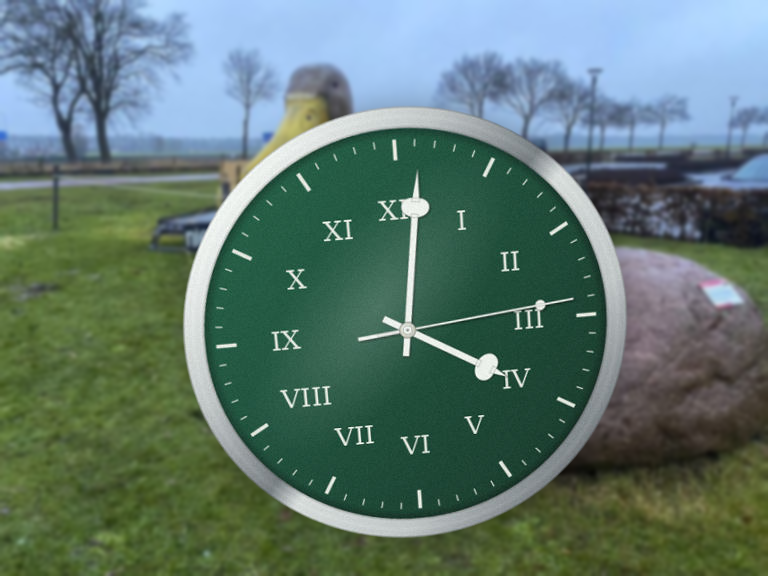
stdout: 4,01,14
